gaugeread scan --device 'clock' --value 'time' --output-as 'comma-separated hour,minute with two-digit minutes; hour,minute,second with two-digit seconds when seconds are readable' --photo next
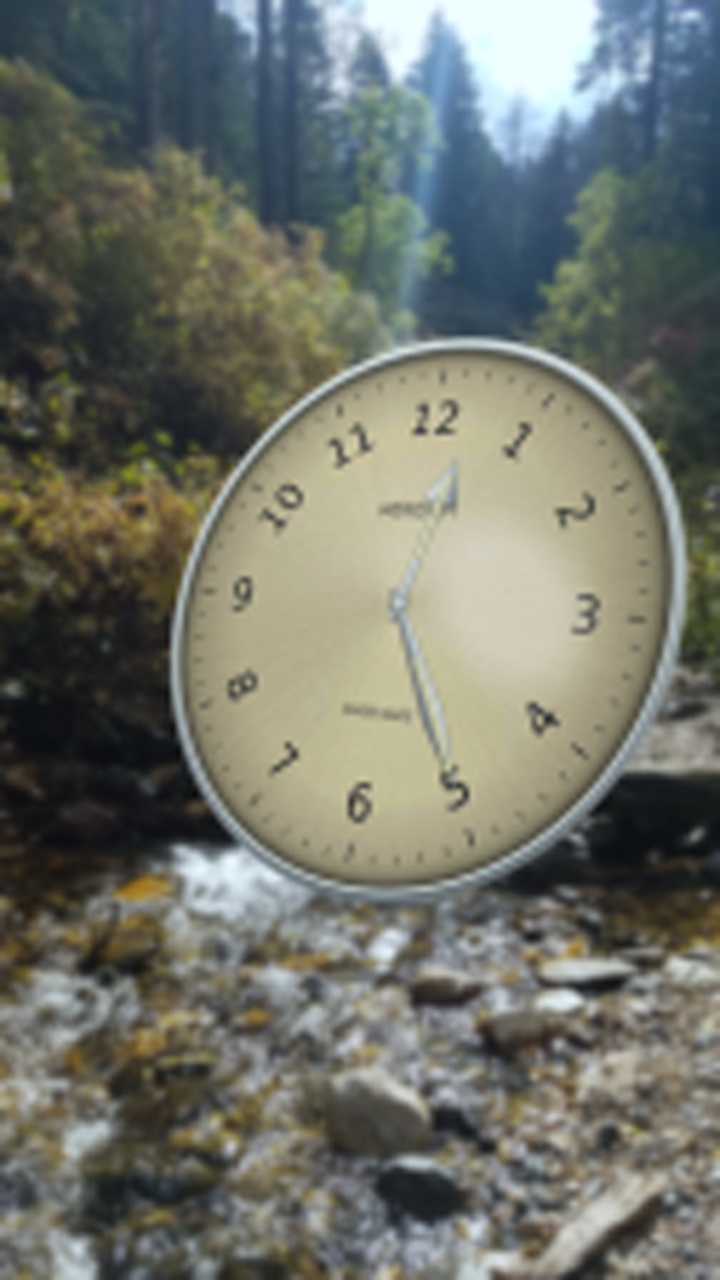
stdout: 12,25
